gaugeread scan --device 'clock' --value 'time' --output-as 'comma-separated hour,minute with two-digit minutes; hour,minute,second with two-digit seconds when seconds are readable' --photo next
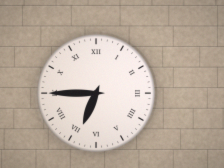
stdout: 6,45
